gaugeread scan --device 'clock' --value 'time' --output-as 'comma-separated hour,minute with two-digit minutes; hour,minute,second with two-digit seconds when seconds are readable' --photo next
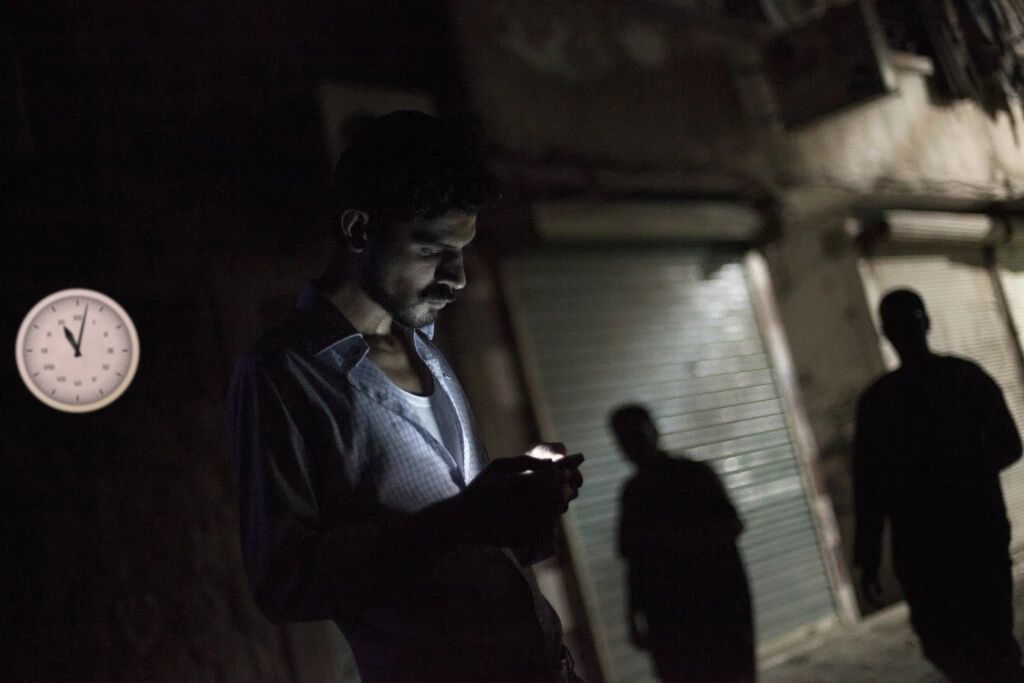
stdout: 11,02
